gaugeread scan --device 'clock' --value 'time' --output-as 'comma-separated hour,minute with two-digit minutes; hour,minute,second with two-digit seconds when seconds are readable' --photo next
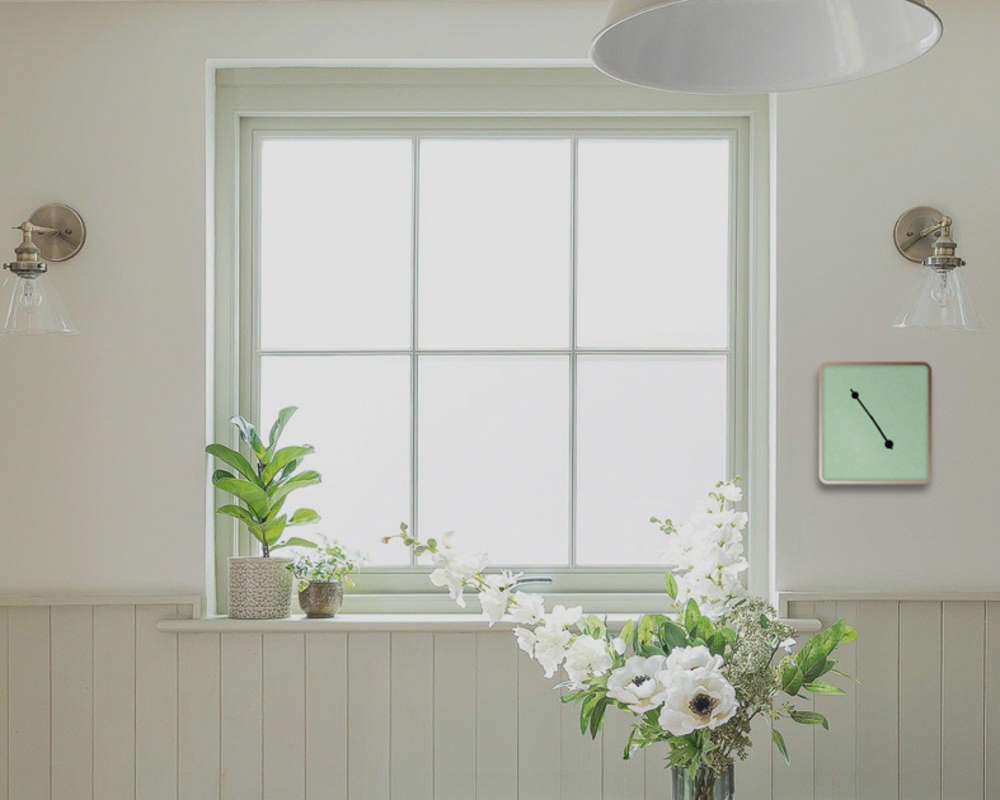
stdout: 4,54
